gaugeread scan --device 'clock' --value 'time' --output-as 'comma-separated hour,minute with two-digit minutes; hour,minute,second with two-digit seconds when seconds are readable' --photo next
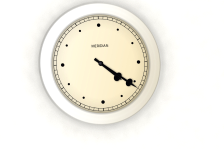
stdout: 4,21
